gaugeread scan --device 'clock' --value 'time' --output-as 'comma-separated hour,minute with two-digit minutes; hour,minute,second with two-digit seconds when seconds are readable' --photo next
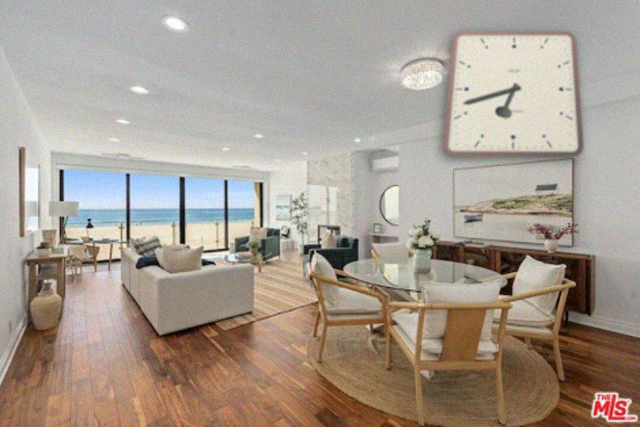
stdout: 6,42
